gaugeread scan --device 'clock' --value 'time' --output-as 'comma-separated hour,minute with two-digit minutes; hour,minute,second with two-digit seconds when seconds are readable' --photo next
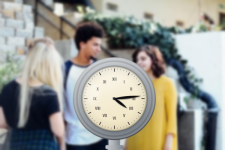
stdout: 4,14
